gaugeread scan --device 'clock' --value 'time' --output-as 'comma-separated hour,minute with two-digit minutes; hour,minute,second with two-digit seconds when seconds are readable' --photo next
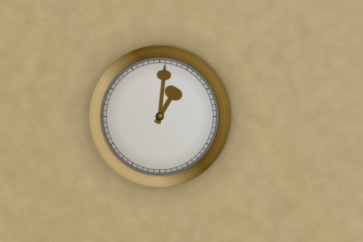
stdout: 1,01
